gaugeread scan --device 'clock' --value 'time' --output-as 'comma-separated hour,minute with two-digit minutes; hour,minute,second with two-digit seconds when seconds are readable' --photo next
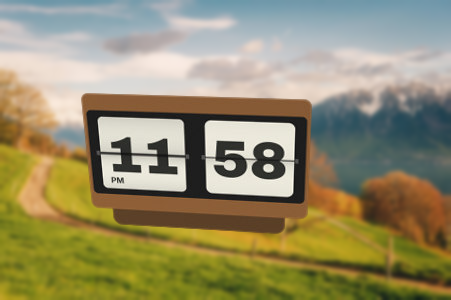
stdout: 11,58
